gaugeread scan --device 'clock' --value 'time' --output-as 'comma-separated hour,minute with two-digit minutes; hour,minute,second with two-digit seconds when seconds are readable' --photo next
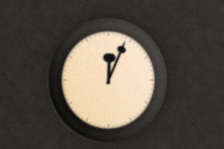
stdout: 12,04
